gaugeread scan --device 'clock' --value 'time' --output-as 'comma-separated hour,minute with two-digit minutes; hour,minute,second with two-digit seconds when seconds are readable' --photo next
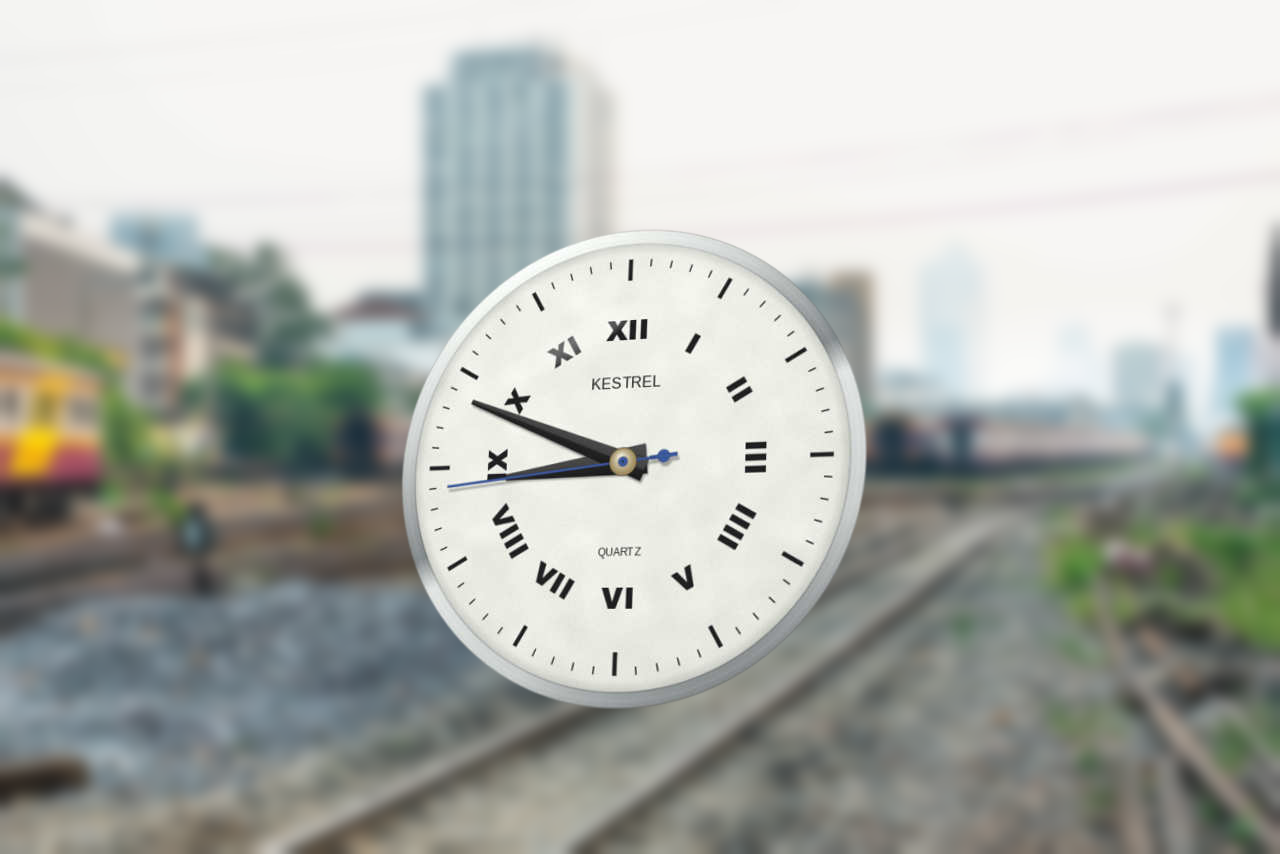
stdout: 8,48,44
